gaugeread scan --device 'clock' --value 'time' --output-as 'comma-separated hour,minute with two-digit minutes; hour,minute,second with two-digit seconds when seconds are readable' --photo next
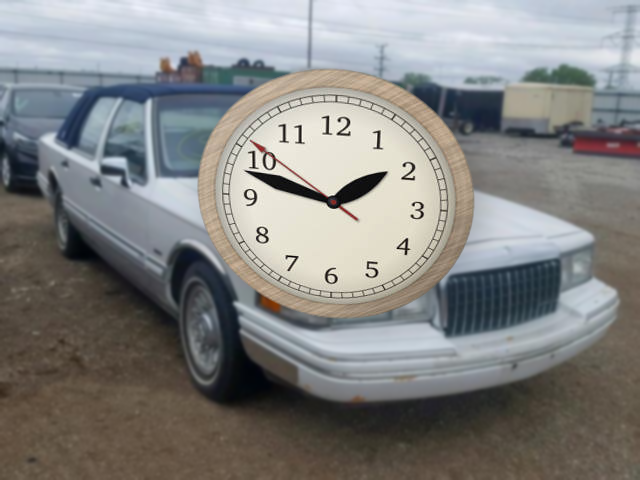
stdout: 1,47,51
